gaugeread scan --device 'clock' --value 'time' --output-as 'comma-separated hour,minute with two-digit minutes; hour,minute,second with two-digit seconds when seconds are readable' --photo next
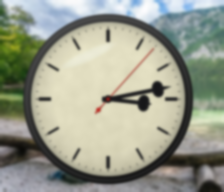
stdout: 3,13,07
